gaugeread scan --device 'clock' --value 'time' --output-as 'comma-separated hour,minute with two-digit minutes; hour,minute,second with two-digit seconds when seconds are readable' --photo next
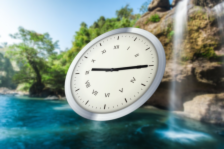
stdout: 9,15
